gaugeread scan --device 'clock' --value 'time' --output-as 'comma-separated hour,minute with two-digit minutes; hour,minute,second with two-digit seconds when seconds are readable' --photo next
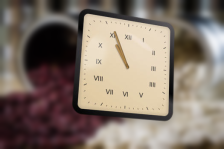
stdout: 10,56
